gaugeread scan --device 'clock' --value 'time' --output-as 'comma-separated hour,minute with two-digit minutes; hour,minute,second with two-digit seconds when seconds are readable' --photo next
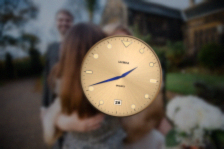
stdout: 1,41
